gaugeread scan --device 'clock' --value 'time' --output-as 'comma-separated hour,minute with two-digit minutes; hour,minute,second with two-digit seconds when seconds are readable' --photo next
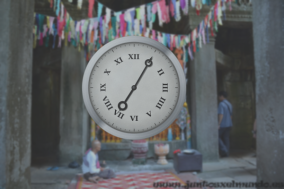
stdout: 7,05
